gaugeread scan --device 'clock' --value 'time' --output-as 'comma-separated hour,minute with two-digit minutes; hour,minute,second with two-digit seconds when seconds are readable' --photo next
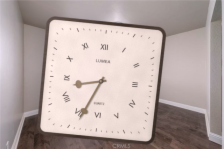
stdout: 8,34
